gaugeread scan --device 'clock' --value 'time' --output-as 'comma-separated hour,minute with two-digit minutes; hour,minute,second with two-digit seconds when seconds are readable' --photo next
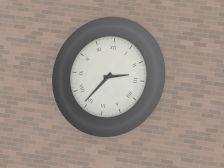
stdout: 2,36
